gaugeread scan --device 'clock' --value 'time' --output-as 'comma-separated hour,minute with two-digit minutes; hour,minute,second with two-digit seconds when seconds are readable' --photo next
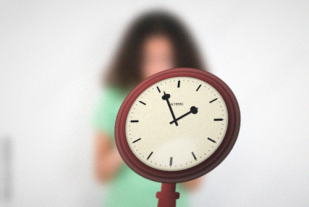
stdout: 1,56
